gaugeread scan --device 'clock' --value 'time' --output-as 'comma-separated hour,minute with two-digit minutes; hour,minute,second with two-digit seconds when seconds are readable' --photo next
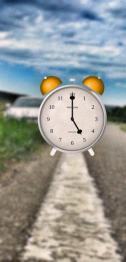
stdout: 5,00
